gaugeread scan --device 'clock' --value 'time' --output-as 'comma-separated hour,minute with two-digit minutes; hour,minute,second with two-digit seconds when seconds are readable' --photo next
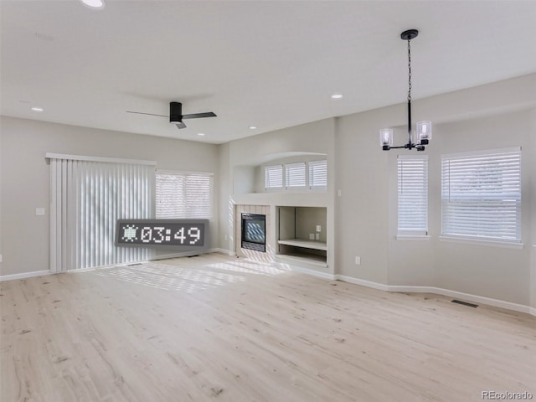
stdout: 3,49
